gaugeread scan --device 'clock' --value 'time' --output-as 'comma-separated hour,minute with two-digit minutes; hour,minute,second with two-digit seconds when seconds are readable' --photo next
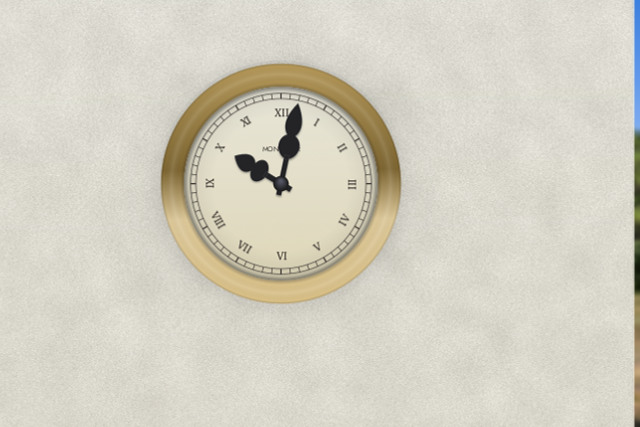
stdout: 10,02
